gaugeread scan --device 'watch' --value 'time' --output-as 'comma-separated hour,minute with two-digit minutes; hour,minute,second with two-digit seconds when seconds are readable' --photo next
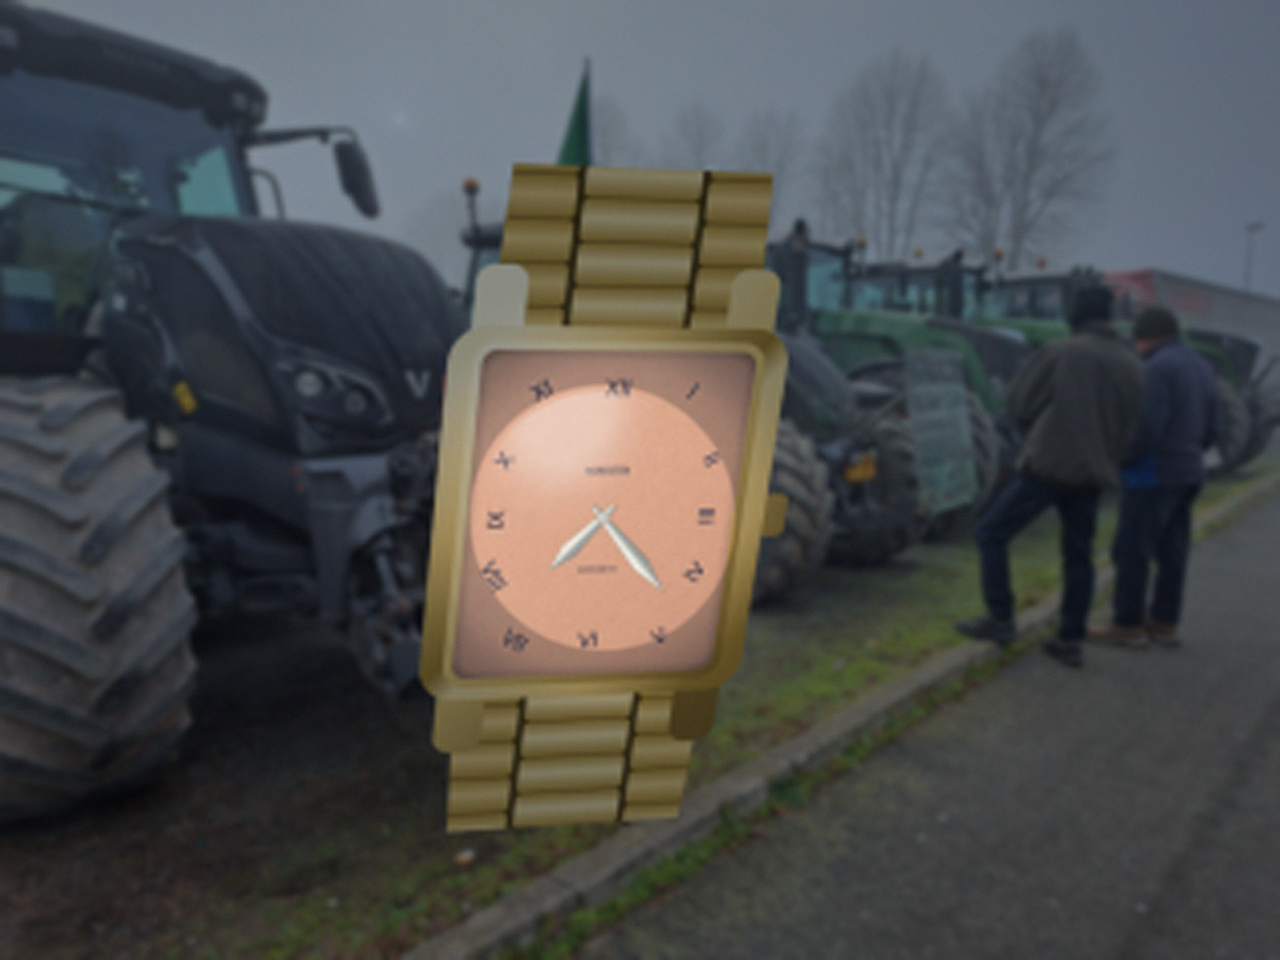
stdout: 7,23
